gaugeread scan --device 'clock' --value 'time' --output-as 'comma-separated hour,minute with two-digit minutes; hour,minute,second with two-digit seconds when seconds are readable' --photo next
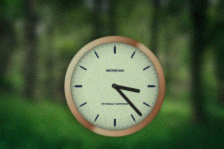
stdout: 3,23
